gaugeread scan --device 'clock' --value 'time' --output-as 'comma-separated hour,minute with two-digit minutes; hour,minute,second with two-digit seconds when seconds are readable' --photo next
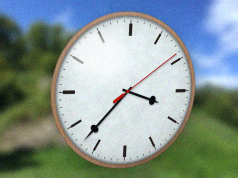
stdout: 3,37,09
